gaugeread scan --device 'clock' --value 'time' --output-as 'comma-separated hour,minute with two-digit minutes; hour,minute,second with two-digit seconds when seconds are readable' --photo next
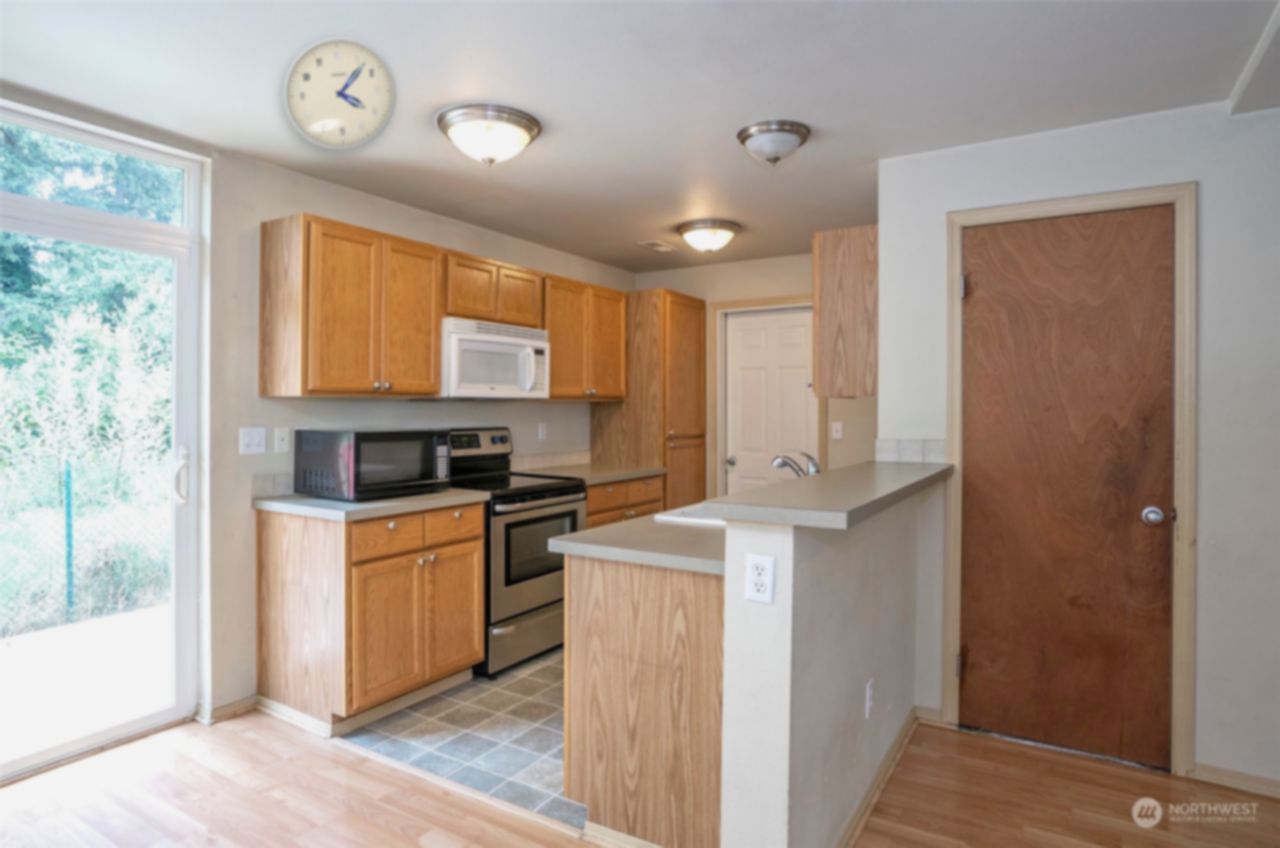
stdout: 4,07
